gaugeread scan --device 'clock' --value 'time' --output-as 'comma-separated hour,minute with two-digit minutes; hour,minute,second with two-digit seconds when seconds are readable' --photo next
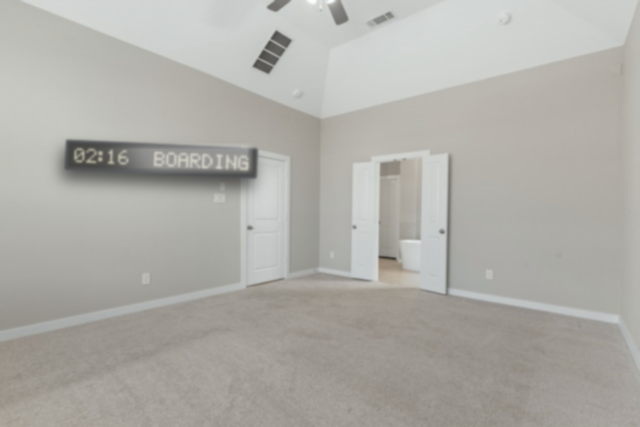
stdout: 2,16
